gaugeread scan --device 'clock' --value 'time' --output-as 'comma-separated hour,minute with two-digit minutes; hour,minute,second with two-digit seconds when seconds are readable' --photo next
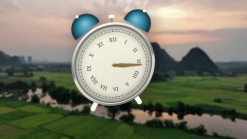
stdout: 3,16
